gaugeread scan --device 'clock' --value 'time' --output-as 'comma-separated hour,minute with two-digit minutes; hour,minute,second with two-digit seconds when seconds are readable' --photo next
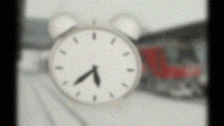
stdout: 5,38
